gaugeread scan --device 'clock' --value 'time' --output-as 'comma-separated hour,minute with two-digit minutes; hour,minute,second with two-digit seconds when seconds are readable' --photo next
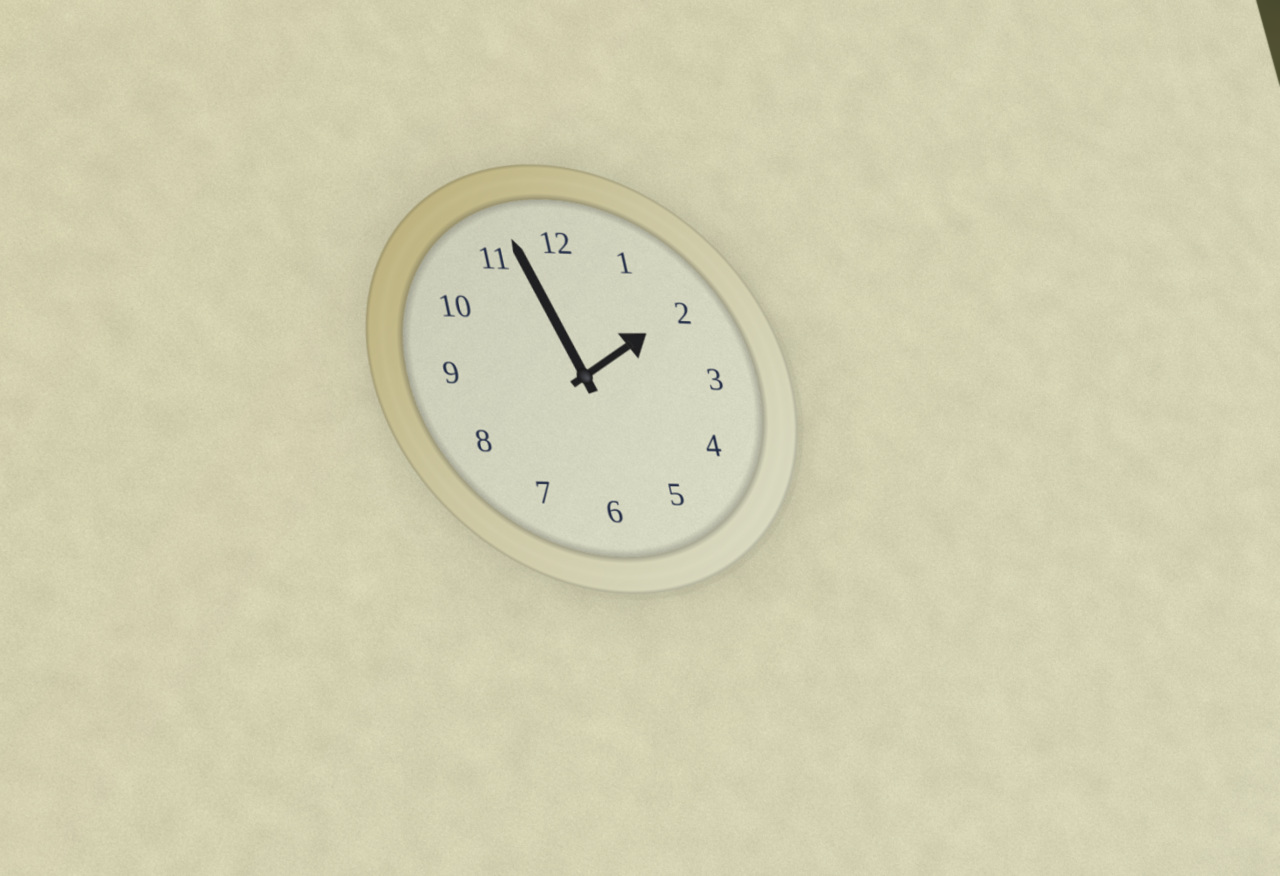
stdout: 1,57
